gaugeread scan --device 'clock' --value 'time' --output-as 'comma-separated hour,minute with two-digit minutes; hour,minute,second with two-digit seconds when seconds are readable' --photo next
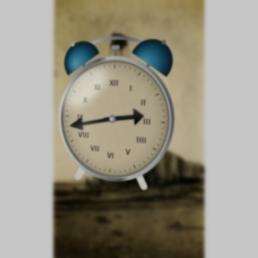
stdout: 2,43
